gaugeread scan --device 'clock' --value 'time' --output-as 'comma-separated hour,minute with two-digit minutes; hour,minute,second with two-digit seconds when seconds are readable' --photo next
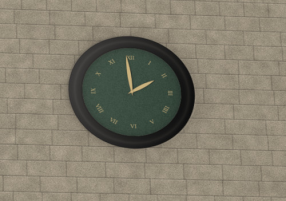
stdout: 1,59
